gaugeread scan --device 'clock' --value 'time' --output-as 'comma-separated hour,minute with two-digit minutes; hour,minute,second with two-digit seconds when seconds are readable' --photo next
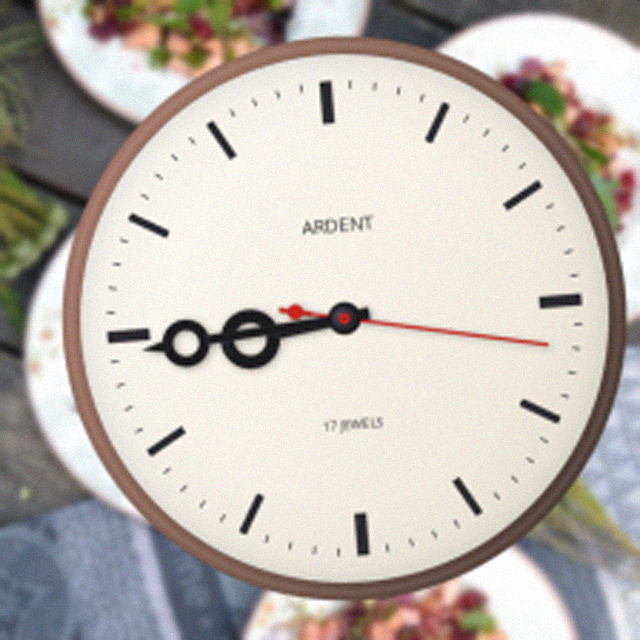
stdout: 8,44,17
